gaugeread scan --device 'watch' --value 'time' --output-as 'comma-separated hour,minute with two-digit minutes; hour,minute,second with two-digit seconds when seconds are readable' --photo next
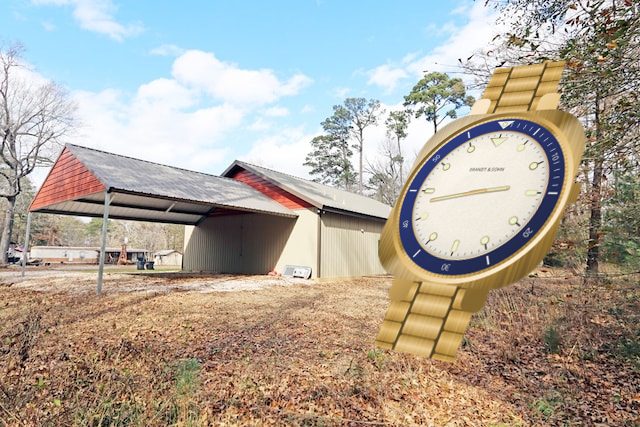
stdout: 2,43
